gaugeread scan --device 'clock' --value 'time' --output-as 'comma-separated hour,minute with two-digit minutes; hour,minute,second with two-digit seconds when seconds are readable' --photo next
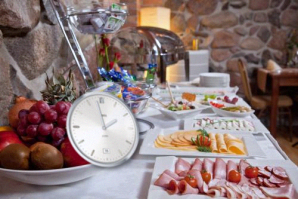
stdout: 1,58
